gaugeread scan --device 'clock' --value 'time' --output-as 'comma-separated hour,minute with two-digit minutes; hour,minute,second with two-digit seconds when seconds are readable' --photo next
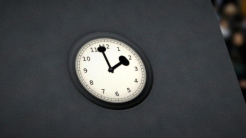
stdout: 1,58
